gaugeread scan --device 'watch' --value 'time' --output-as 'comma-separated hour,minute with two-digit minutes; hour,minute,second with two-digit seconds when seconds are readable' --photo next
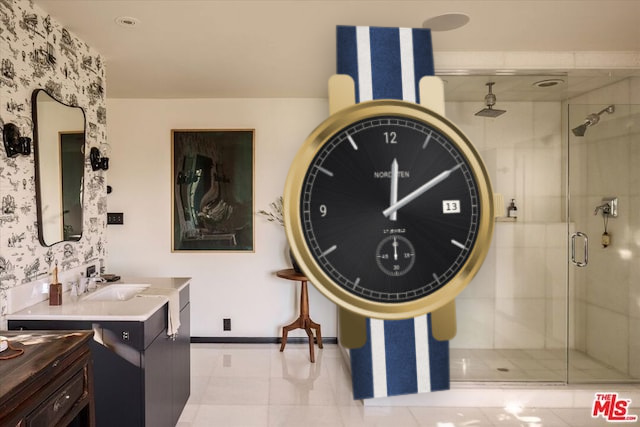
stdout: 12,10
